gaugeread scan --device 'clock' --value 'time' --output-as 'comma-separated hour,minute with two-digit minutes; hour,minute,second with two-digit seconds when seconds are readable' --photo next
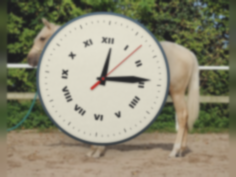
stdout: 12,14,07
